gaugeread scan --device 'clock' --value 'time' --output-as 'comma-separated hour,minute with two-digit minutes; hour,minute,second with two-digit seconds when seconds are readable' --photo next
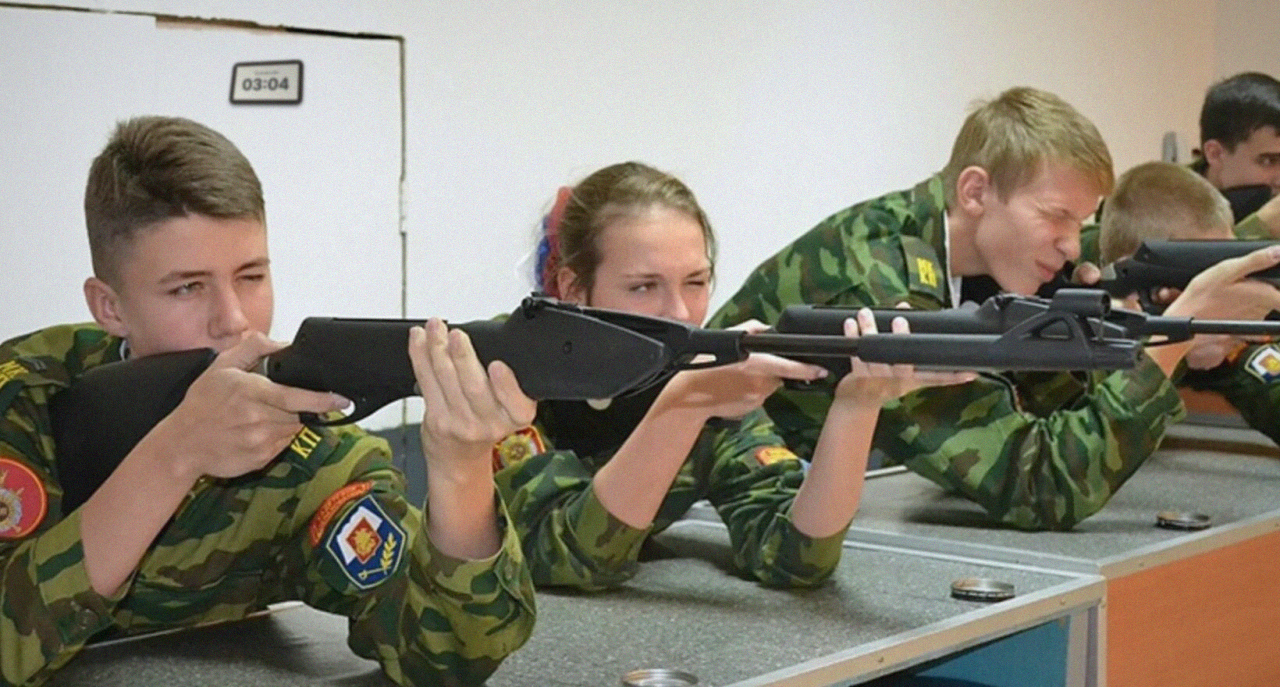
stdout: 3,04
